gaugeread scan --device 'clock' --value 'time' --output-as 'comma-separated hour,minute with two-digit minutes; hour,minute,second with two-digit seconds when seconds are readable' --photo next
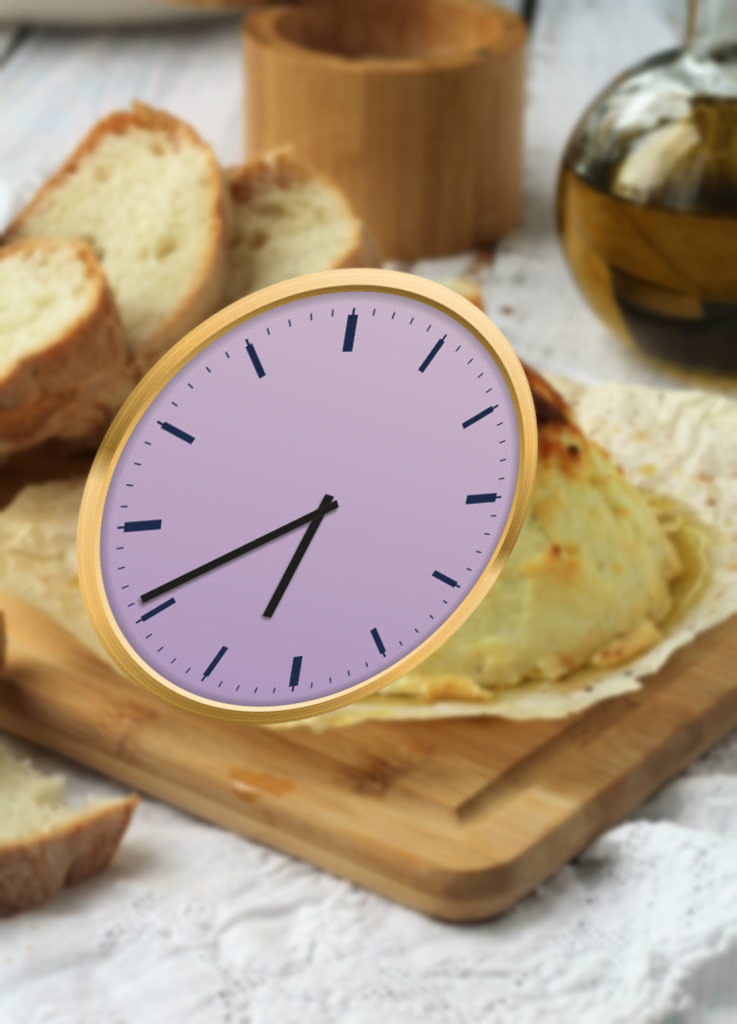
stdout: 6,41
